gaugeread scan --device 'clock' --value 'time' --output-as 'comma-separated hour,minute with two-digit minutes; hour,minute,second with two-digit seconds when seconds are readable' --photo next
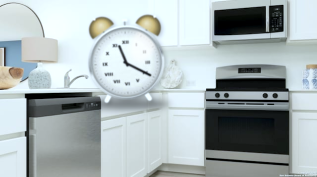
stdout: 11,20
